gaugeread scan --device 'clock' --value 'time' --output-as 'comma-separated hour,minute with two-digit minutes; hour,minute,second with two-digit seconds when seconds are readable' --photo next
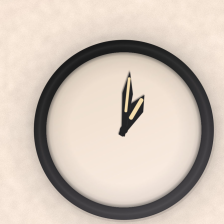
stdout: 1,01
